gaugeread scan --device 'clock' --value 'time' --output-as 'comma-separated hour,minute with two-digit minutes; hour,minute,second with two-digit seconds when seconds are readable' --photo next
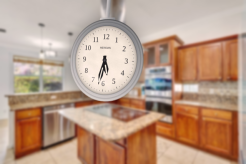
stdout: 5,32
